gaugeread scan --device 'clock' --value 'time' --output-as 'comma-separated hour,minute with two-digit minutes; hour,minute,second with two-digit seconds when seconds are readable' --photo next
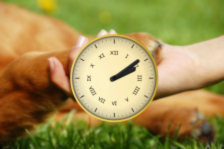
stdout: 2,09
